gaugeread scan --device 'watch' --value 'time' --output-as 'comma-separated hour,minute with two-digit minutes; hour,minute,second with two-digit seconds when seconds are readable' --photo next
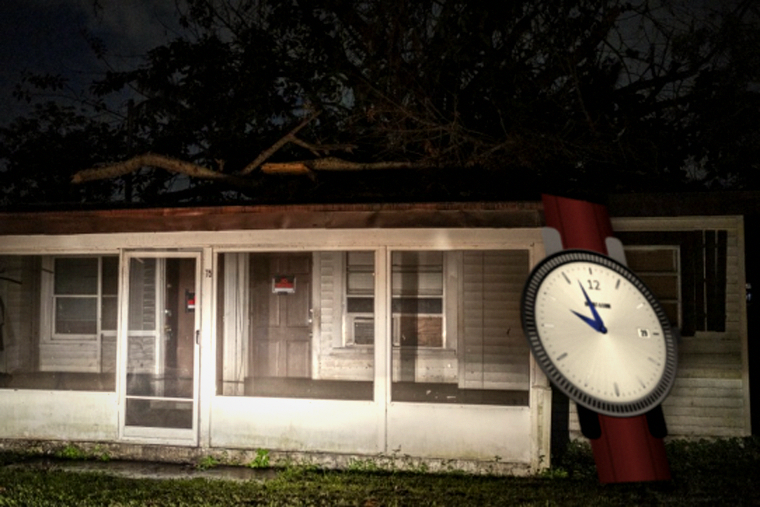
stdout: 9,57
